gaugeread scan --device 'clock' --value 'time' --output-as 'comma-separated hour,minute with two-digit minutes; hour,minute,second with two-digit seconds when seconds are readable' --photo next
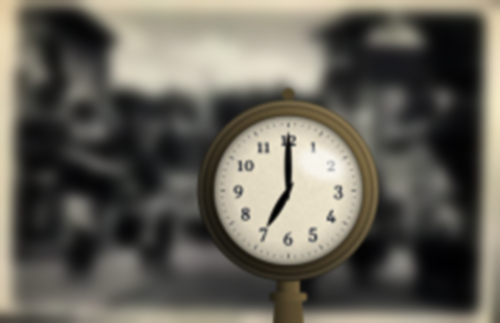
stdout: 7,00
